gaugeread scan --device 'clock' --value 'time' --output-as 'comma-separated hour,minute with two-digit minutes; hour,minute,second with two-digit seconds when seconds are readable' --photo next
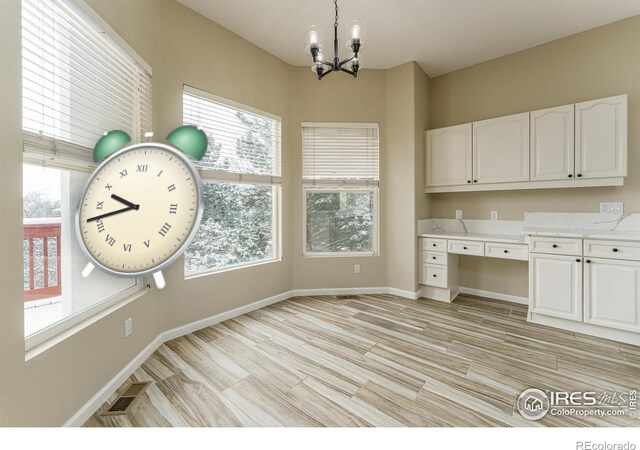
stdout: 9,42
